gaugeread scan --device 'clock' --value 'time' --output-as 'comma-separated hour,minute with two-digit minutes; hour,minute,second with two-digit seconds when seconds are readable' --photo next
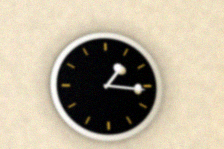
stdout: 1,16
